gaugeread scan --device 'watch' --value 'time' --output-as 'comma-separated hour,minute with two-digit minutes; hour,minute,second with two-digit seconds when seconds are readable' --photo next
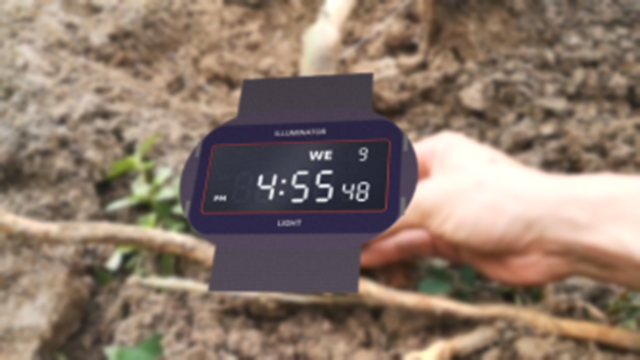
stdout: 4,55,48
